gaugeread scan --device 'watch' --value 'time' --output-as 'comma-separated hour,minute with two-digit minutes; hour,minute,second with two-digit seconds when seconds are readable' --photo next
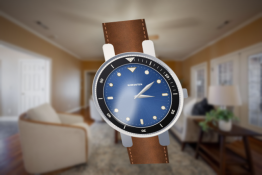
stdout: 3,09
